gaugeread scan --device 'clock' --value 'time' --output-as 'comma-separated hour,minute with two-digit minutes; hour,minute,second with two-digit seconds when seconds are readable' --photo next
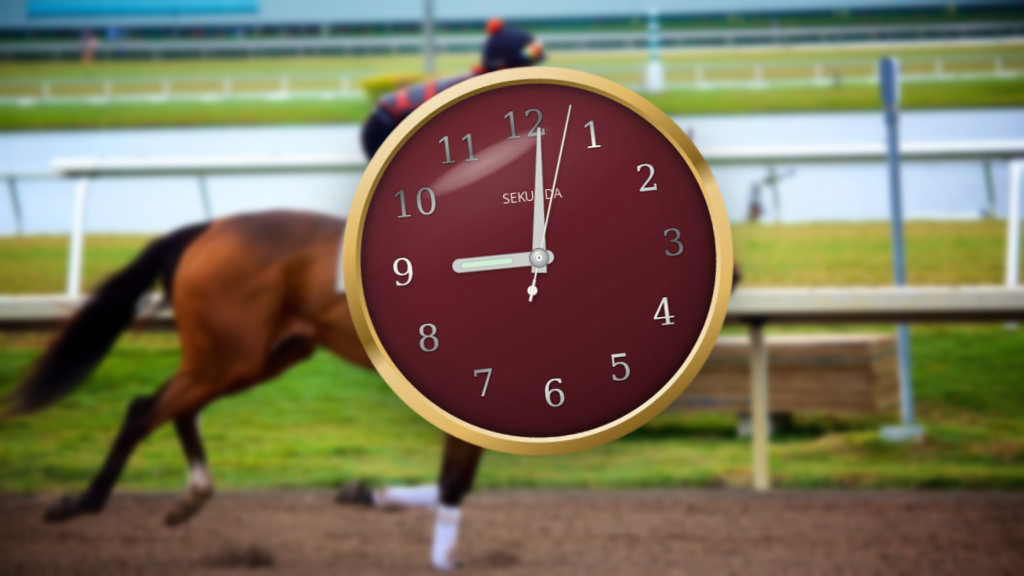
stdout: 9,01,03
